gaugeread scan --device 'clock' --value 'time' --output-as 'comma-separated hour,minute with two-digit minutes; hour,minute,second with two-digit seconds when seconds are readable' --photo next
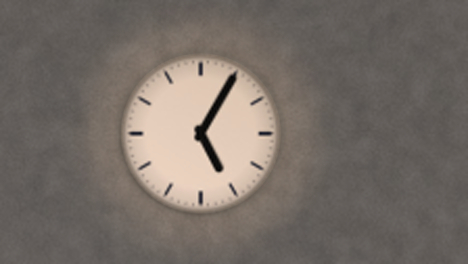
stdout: 5,05
